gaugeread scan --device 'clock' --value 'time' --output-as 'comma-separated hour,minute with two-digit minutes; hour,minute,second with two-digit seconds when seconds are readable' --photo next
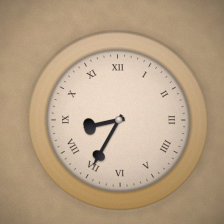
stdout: 8,35
